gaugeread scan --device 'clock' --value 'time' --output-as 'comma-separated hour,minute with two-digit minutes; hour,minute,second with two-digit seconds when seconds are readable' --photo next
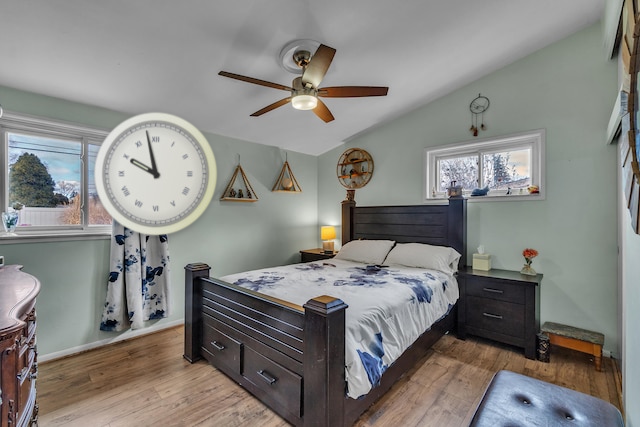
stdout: 9,58
